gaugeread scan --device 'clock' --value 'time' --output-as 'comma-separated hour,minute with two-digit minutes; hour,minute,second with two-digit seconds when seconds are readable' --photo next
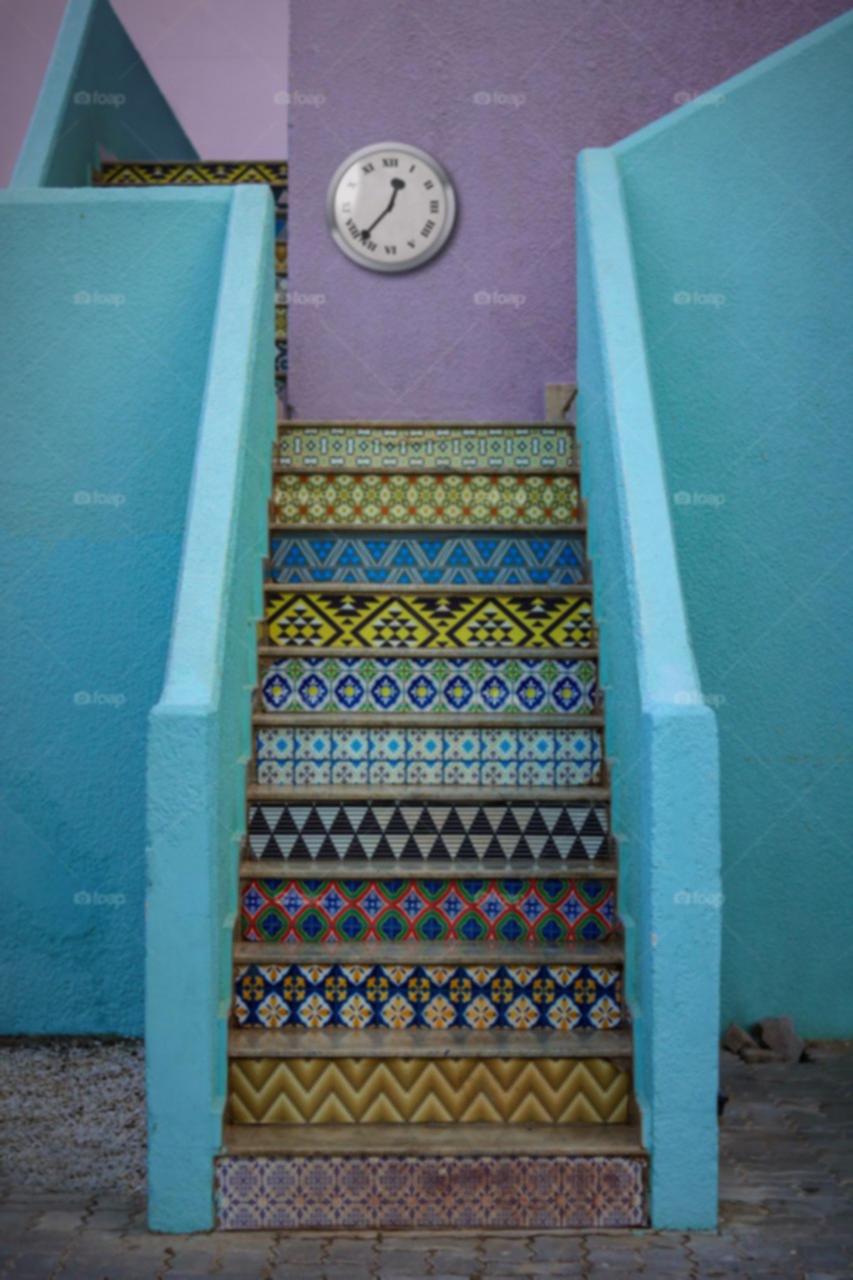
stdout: 12,37
